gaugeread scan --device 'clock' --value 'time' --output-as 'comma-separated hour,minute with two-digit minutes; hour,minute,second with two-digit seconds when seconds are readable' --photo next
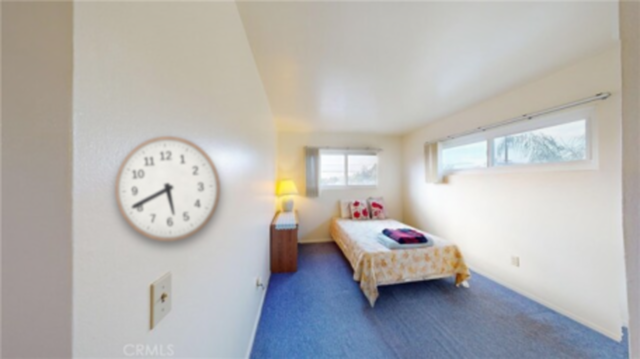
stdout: 5,41
